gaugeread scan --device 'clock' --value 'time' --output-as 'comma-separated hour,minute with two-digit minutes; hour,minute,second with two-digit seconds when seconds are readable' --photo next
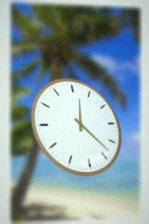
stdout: 12,23
